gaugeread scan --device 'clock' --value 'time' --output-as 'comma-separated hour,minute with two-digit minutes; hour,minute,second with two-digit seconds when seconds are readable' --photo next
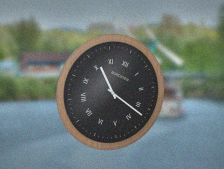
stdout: 10,17
